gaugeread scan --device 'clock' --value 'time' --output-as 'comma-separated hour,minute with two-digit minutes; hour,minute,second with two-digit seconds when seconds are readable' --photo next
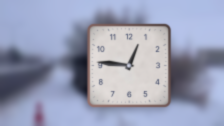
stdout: 12,46
